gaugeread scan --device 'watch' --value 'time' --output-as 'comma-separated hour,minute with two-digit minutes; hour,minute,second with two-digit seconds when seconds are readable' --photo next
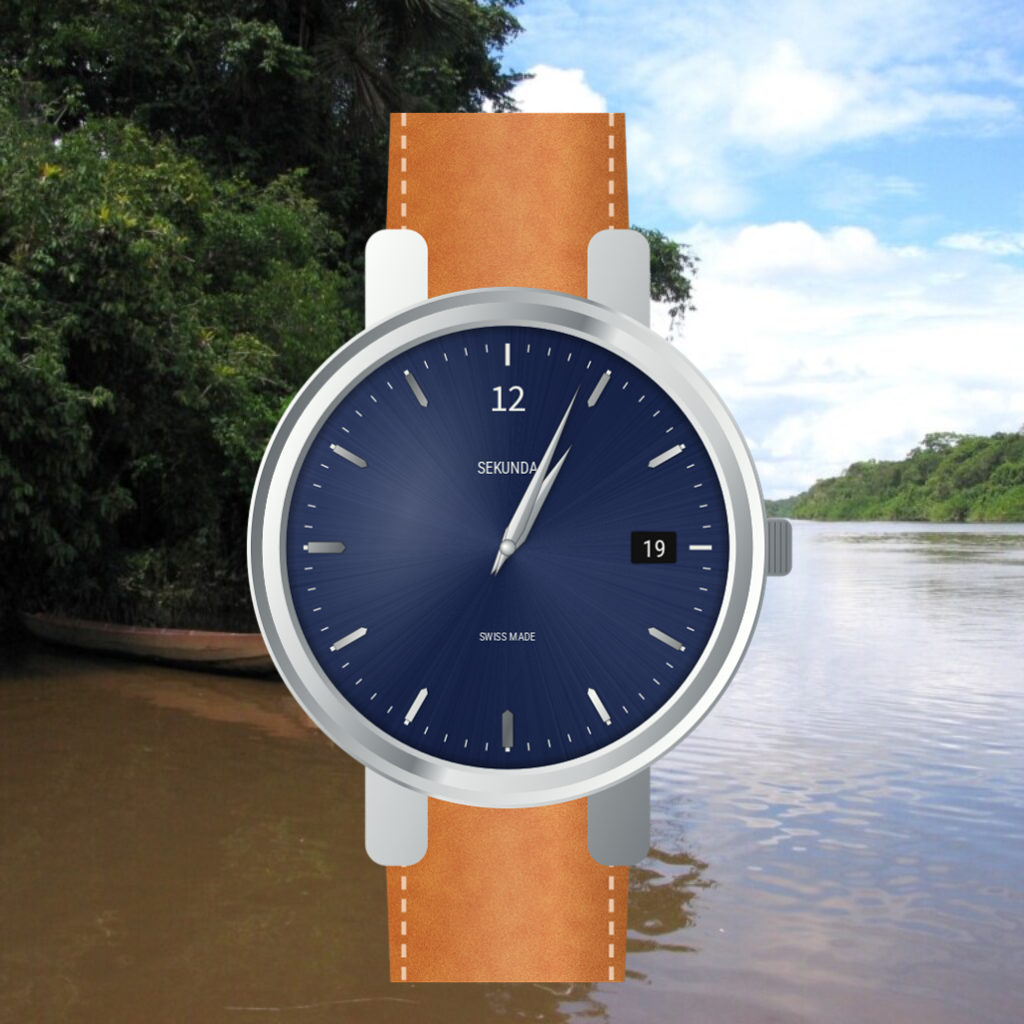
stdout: 1,04
